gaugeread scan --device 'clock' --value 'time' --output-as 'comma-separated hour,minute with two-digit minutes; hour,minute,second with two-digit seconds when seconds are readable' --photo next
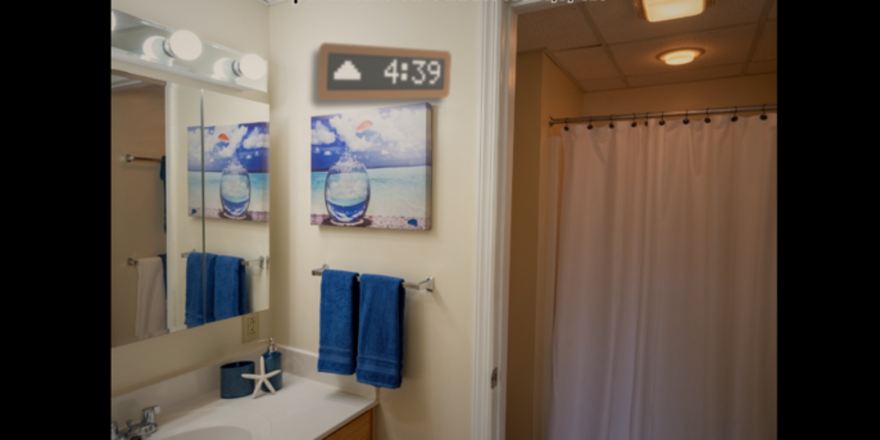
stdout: 4,39
